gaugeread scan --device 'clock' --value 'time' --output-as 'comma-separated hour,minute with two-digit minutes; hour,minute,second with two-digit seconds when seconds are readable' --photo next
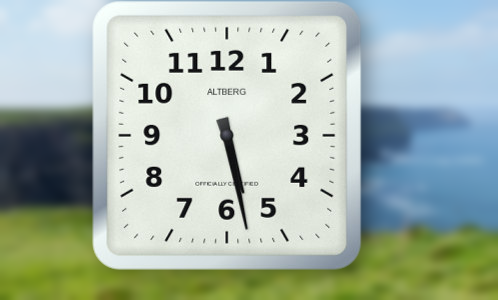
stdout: 5,28
